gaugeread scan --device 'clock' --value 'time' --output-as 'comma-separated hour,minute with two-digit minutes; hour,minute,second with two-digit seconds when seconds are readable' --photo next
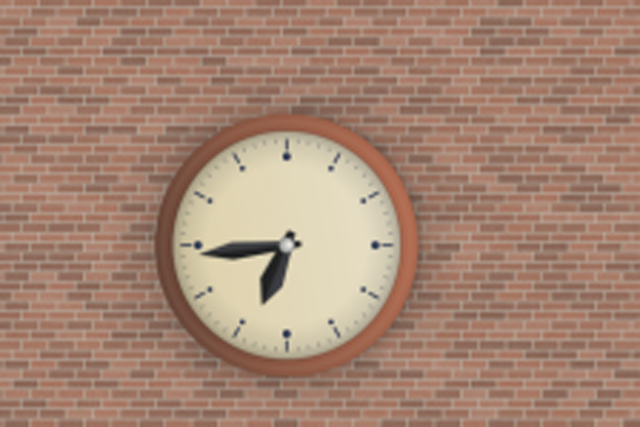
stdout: 6,44
